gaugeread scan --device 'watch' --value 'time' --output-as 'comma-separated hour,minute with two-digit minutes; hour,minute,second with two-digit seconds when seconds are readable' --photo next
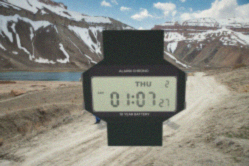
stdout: 1,07
